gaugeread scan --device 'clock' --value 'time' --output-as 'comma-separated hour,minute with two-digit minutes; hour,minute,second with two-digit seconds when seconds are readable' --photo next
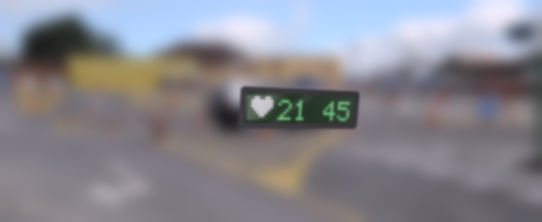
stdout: 21,45
